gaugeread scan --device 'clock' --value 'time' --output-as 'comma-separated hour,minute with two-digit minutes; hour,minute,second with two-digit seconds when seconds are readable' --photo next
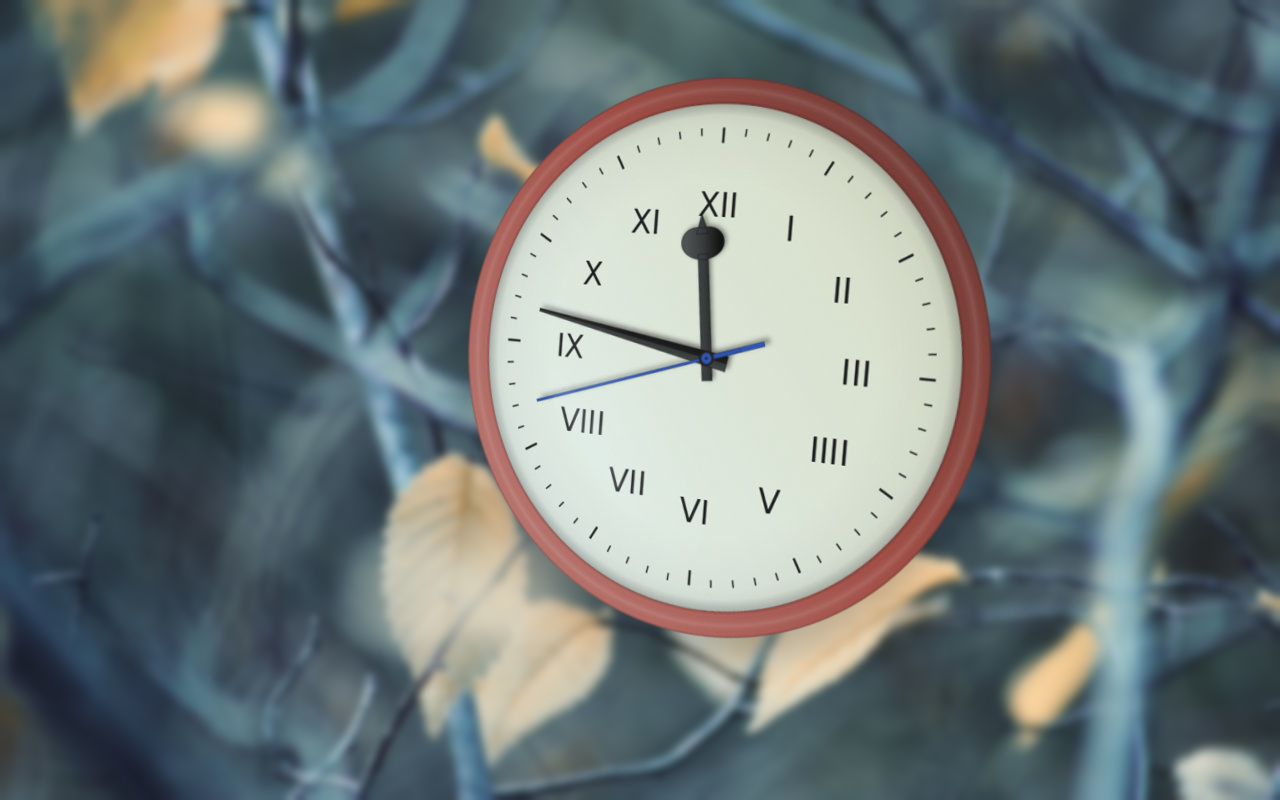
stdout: 11,46,42
